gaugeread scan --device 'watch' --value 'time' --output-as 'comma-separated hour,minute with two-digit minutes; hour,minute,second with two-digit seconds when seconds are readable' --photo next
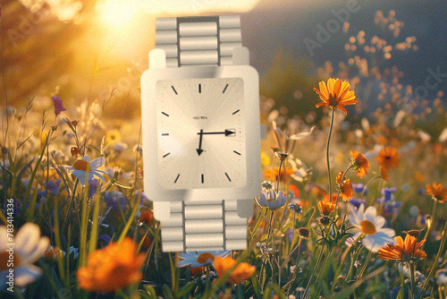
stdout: 6,15
